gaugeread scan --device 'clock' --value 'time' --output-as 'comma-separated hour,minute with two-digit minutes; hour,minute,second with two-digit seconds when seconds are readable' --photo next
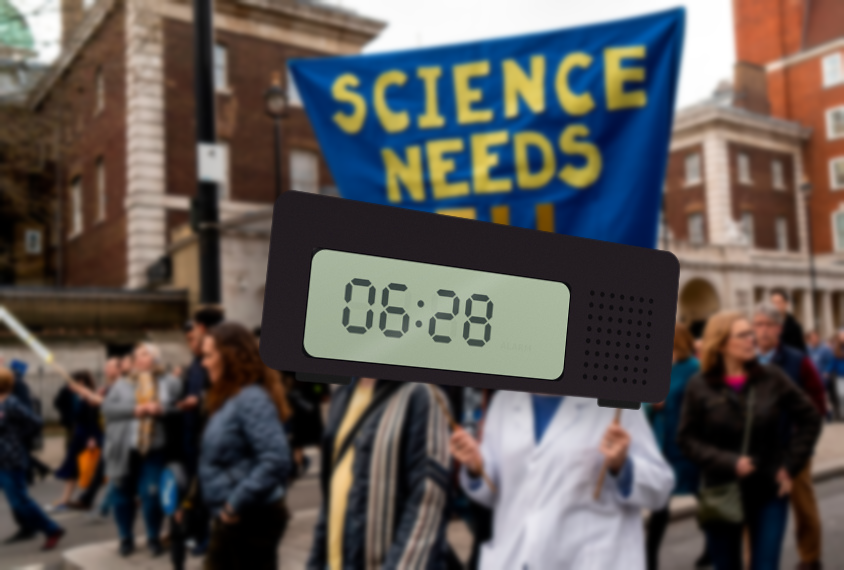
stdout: 6,28
